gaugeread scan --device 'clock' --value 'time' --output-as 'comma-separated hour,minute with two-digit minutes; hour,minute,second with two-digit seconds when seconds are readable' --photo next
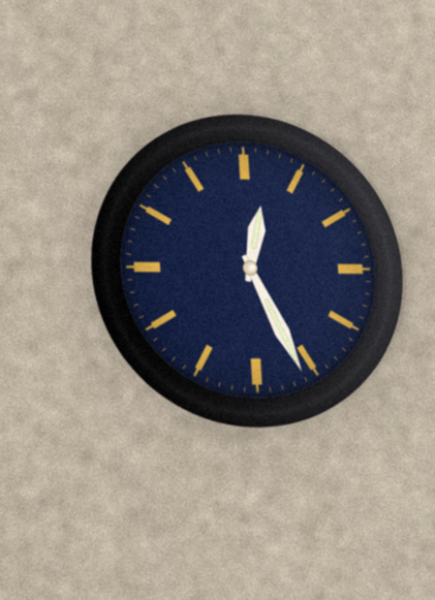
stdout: 12,26
